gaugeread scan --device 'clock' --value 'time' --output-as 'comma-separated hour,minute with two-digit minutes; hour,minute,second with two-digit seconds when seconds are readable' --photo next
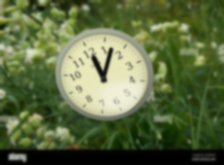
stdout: 12,07
